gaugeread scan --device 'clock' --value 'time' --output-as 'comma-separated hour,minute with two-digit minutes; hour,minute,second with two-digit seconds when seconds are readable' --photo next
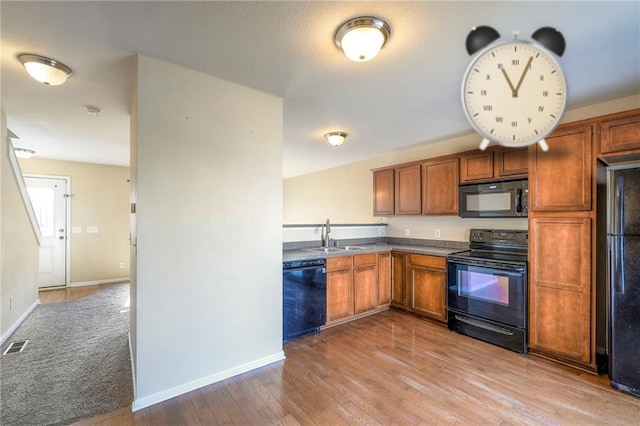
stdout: 11,04
